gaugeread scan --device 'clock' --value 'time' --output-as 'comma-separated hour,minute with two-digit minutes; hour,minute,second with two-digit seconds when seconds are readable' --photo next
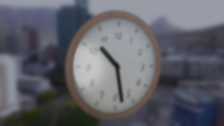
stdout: 10,28
